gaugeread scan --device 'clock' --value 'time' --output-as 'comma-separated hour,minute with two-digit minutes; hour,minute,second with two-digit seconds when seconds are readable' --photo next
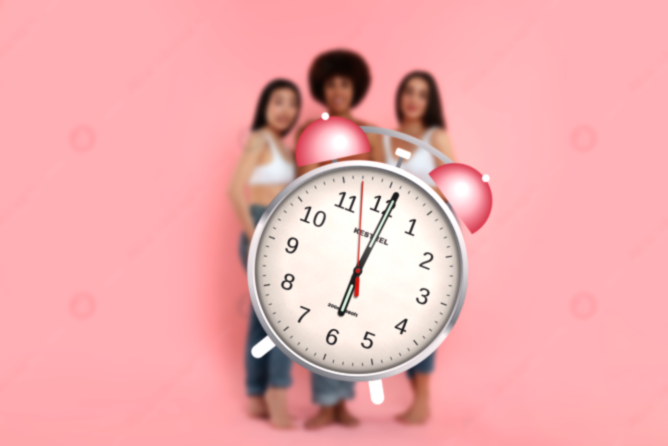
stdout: 6,00,57
